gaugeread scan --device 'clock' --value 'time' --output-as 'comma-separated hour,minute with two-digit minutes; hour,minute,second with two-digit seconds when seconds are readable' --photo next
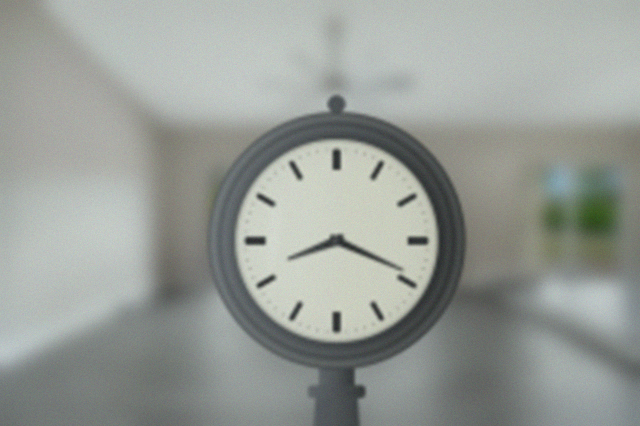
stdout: 8,19
